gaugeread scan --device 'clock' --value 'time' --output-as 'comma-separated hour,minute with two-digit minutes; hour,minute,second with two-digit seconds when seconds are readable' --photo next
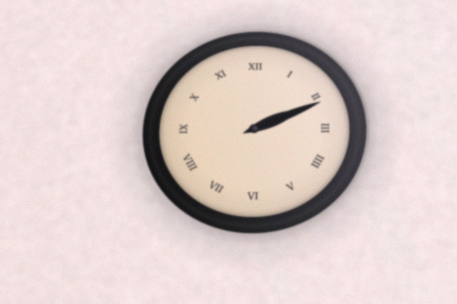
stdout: 2,11
